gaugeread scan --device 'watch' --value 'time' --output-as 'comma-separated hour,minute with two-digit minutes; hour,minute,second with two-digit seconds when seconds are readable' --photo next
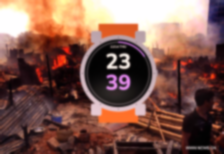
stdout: 23,39
